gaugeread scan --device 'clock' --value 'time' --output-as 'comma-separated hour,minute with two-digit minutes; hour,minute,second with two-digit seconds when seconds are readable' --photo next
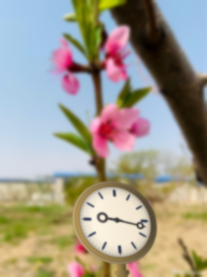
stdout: 9,17
